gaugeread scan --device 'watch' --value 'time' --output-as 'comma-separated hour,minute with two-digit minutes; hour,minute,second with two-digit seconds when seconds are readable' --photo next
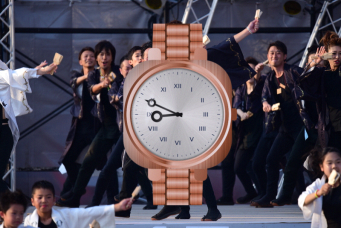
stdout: 8,49
